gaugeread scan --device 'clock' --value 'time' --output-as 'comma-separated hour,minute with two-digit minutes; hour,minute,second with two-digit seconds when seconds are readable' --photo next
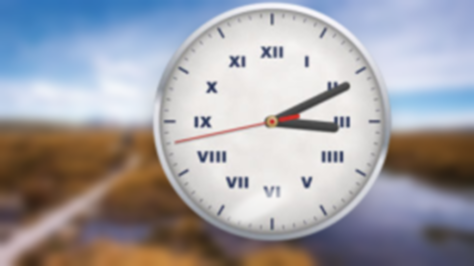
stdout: 3,10,43
